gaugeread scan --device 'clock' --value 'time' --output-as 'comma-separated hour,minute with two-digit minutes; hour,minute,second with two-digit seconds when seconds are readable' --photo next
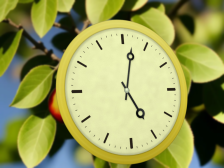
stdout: 5,02
